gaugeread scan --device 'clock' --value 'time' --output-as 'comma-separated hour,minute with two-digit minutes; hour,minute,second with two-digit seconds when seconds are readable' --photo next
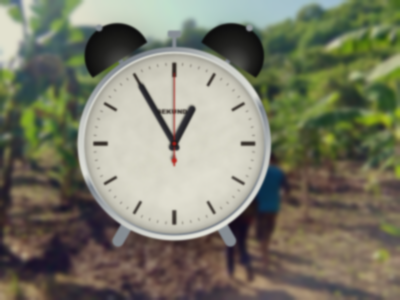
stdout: 12,55,00
